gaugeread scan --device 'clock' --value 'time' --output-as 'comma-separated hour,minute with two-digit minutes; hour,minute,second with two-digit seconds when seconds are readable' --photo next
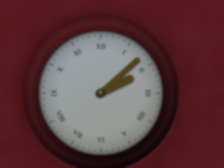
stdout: 2,08
